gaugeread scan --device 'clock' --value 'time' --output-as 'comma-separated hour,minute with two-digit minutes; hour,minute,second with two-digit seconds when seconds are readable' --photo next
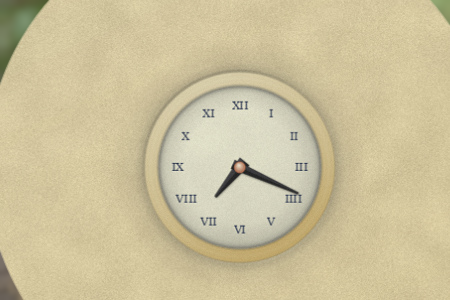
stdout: 7,19
